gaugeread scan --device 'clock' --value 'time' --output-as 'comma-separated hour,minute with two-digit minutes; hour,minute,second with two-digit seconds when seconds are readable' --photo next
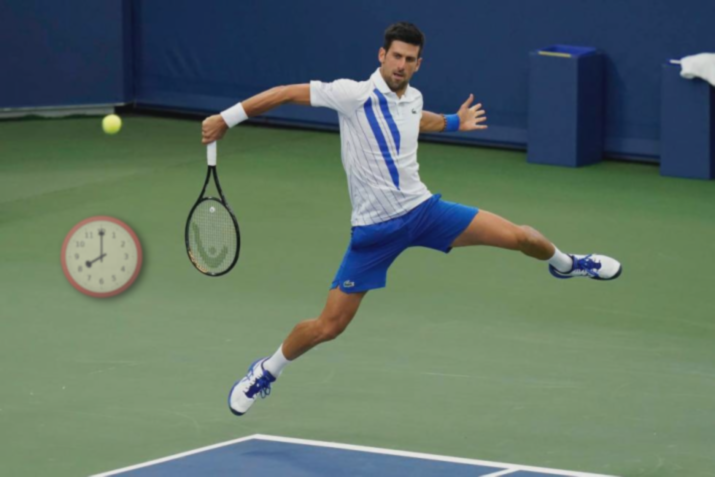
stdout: 8,00
